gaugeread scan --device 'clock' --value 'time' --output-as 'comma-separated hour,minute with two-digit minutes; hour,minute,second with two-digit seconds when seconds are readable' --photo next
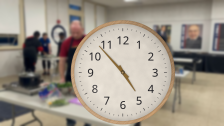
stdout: 4,53
